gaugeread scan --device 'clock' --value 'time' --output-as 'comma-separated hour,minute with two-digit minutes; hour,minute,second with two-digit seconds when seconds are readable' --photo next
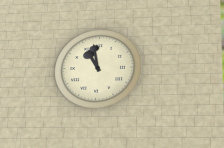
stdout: 10,58
